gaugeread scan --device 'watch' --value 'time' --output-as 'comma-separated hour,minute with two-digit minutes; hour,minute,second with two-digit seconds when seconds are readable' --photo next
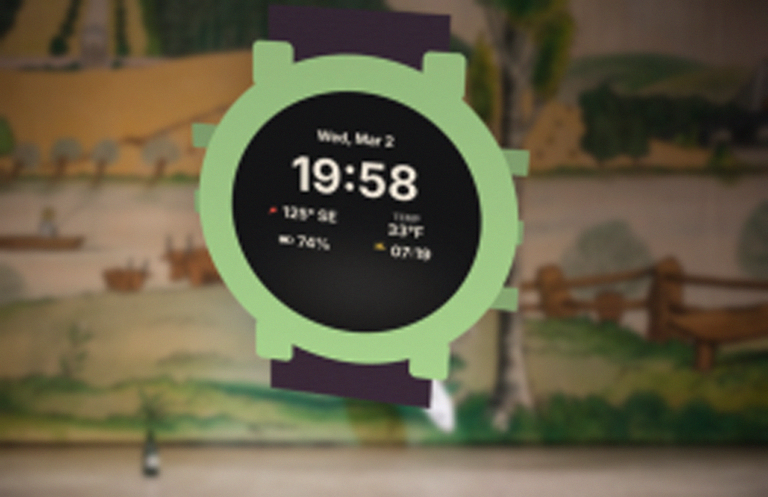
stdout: 19,58
